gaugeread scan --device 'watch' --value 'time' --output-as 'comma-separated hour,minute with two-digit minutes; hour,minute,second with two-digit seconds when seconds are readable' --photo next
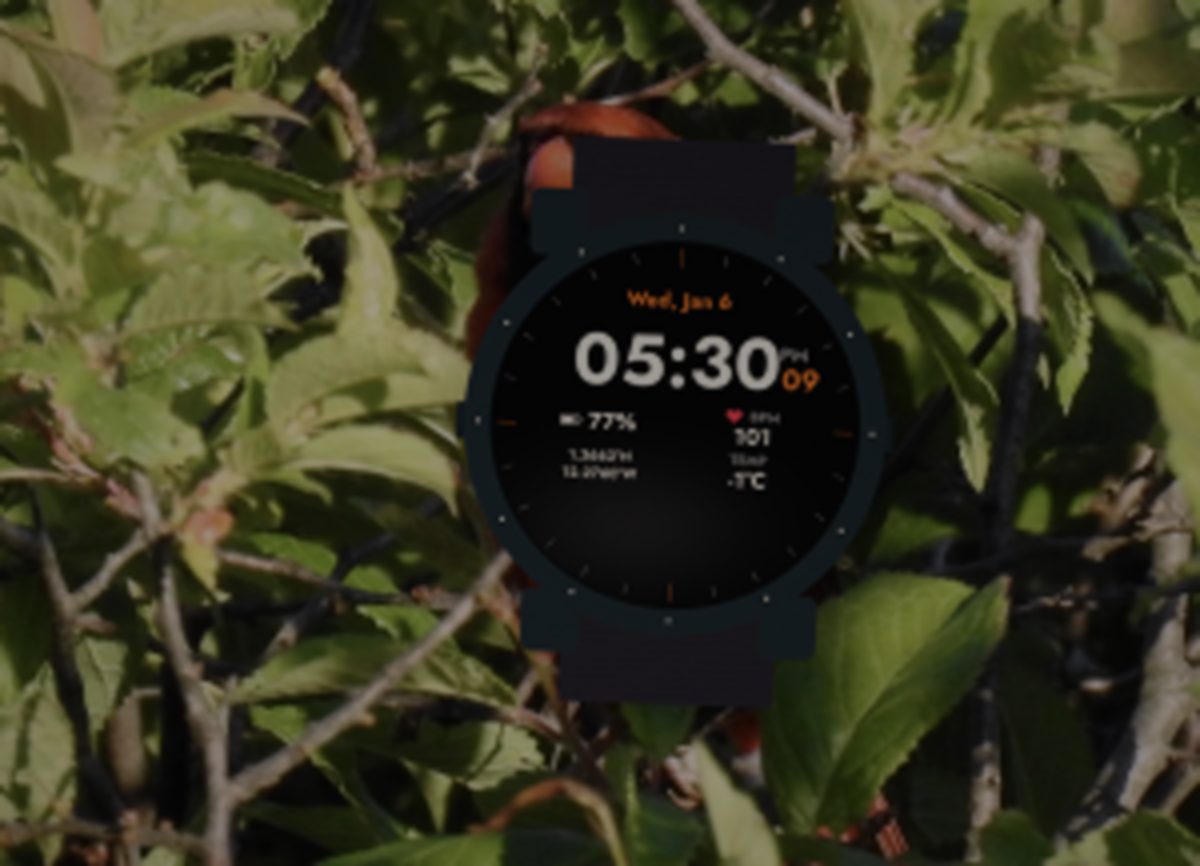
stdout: 5,30
